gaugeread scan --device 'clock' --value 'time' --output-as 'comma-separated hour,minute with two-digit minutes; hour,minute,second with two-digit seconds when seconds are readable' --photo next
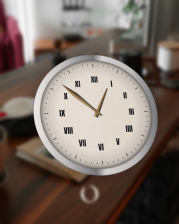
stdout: 12,52
